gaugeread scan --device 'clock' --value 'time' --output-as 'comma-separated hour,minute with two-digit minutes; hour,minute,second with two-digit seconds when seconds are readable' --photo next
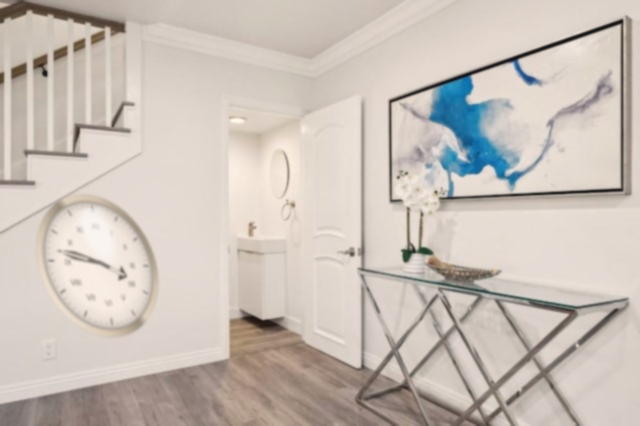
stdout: 3,47
